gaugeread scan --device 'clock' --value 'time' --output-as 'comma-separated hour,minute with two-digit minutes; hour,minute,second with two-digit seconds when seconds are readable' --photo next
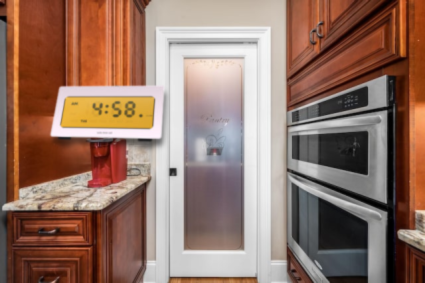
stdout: 4,58
